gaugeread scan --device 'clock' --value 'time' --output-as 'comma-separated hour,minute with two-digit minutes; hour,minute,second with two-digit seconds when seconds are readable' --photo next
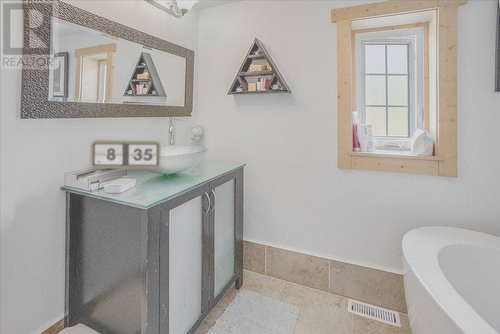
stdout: 8,35
